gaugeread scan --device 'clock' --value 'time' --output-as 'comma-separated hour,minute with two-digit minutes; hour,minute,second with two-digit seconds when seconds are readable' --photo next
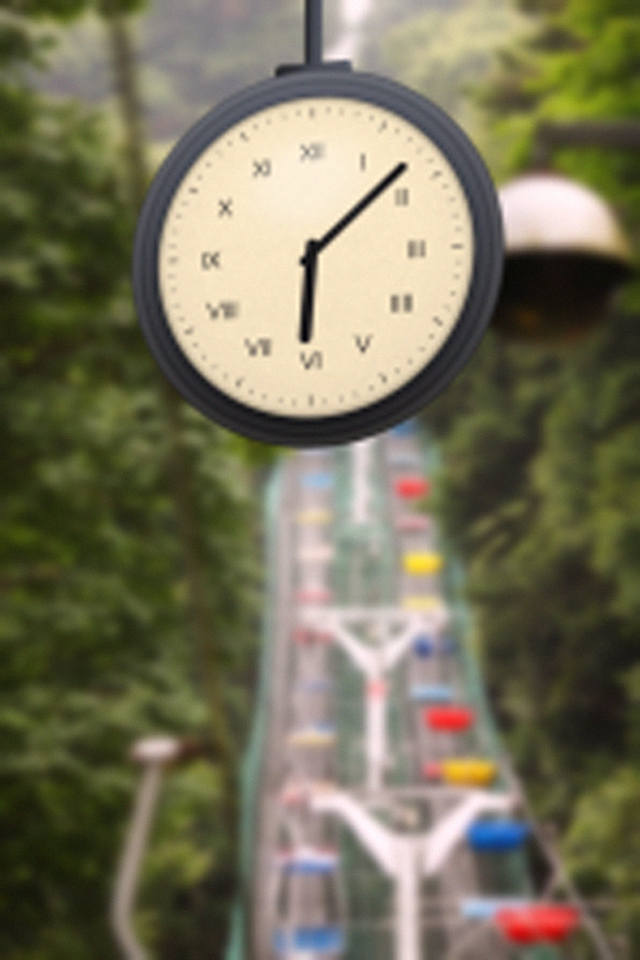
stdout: 6,08
